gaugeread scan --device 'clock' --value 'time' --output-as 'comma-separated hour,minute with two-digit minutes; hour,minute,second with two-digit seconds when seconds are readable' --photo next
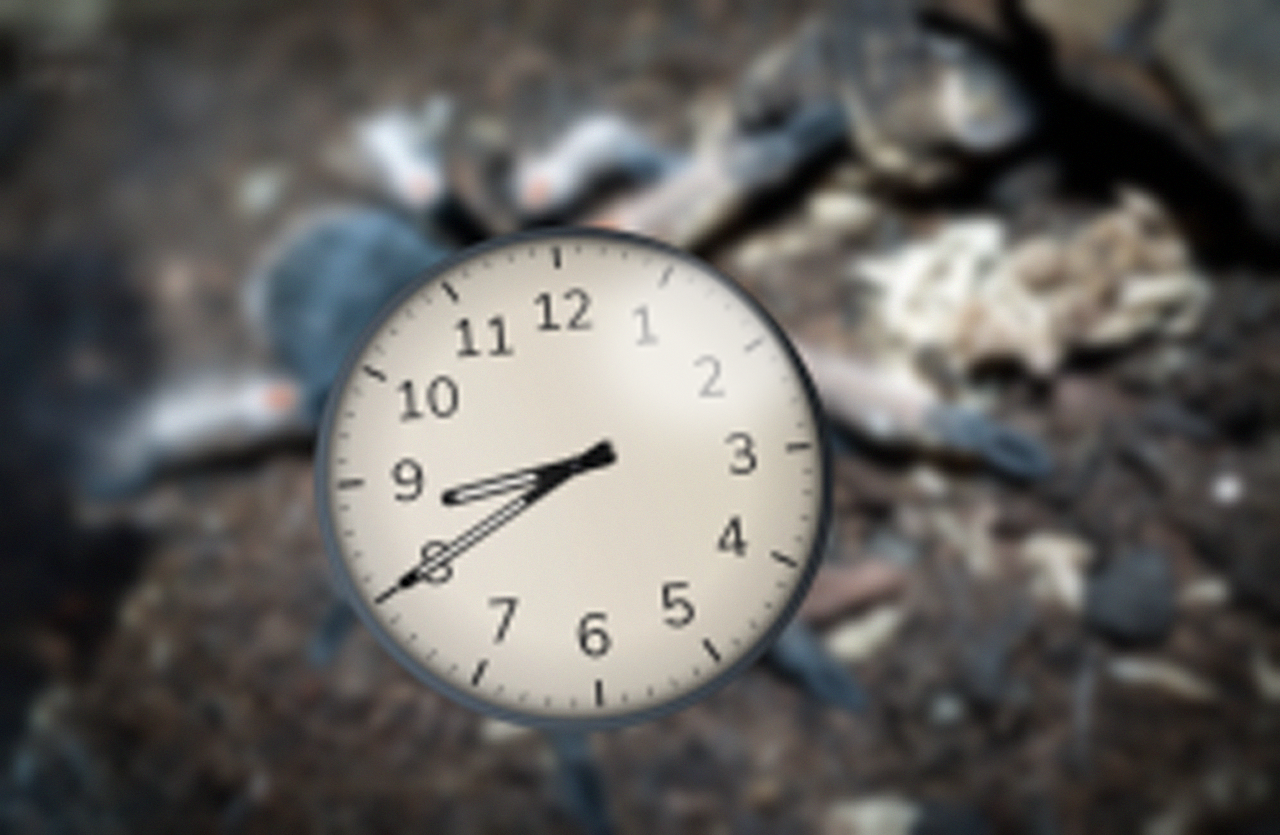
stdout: 8,40
